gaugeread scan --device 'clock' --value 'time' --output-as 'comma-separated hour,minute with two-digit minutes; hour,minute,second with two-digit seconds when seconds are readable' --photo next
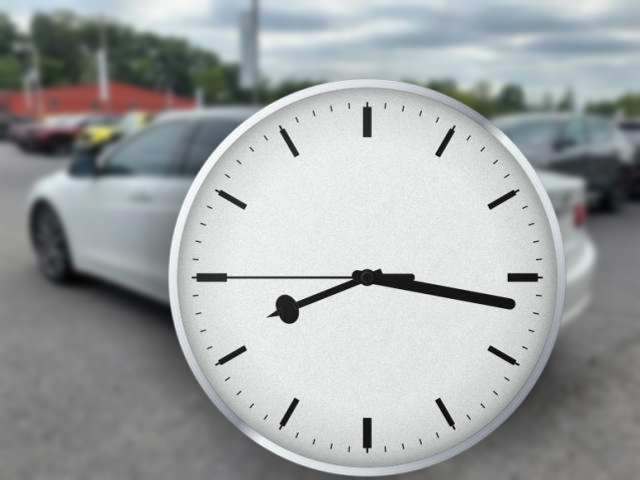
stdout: 8,16,45
